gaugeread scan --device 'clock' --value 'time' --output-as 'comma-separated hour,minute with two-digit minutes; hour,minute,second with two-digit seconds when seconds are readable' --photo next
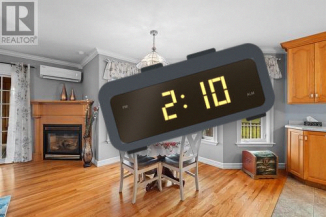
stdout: 2,10
